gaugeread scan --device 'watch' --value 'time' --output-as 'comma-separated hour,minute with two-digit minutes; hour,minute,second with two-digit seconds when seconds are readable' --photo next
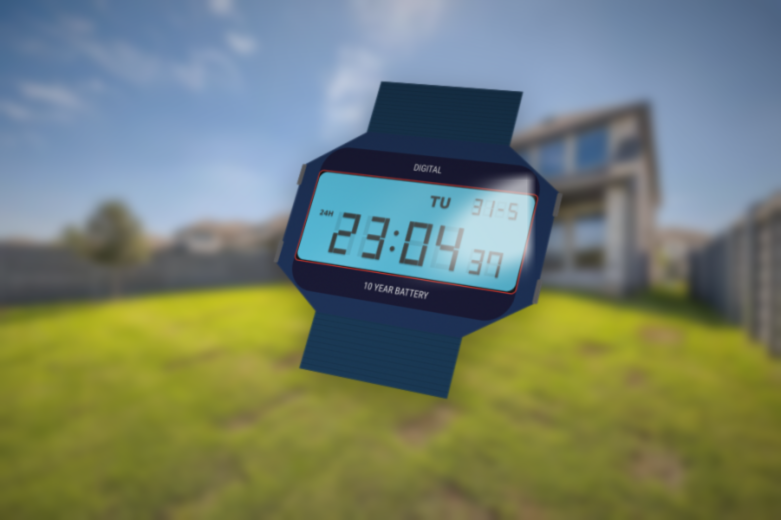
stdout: 23,04,37
